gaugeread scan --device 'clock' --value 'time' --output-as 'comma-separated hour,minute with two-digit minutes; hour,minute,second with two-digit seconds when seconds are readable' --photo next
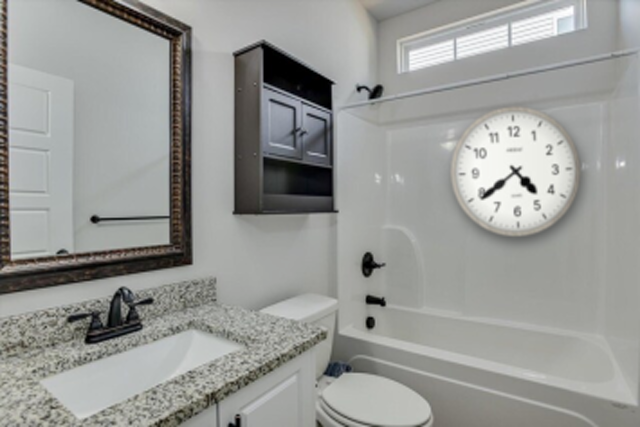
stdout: 4,39
